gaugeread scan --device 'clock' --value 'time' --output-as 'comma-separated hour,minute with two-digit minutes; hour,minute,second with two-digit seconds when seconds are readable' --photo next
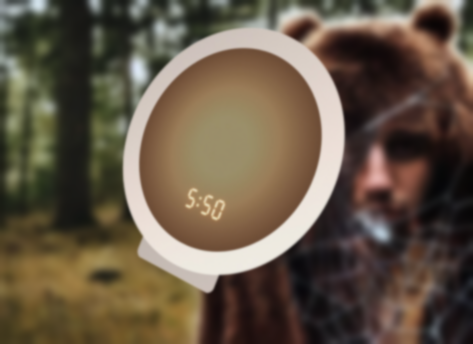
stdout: 5,50
